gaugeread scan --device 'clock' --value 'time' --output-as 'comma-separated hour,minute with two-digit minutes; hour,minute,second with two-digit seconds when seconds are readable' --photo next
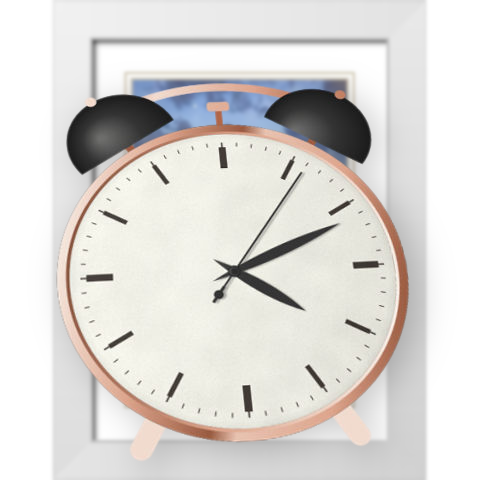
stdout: 4,11,06
